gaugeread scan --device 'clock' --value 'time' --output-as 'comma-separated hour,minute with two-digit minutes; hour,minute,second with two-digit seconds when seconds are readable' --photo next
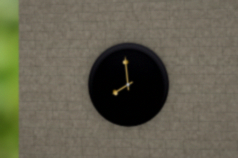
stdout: 7,59
